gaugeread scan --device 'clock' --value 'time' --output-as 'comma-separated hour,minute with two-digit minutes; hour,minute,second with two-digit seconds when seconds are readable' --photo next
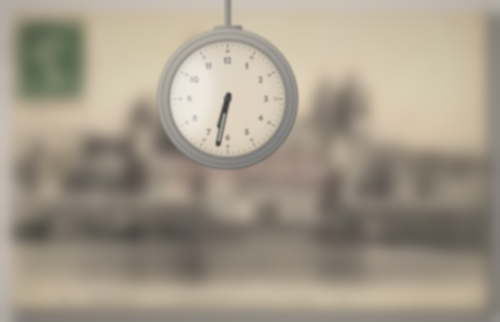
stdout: 6,32
